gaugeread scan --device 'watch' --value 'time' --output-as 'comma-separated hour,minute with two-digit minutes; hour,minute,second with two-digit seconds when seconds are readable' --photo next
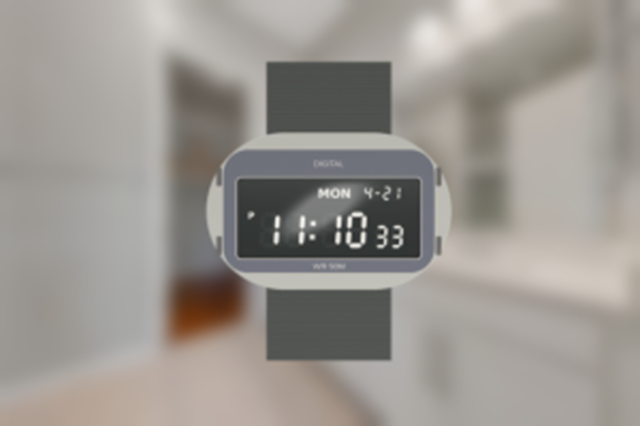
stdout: 11,10,33
